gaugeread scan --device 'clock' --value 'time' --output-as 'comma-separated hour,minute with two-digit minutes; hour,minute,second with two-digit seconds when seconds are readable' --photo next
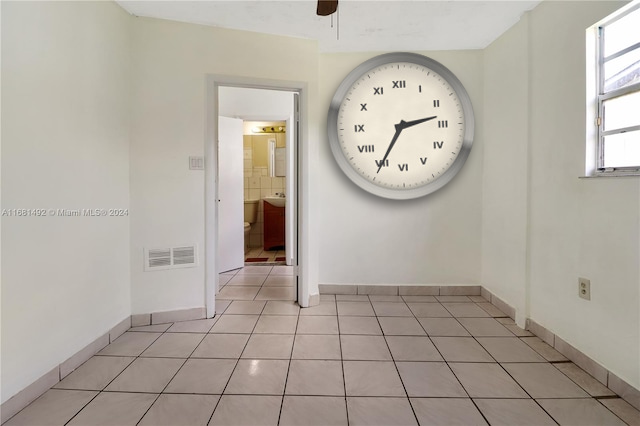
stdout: 2,35
